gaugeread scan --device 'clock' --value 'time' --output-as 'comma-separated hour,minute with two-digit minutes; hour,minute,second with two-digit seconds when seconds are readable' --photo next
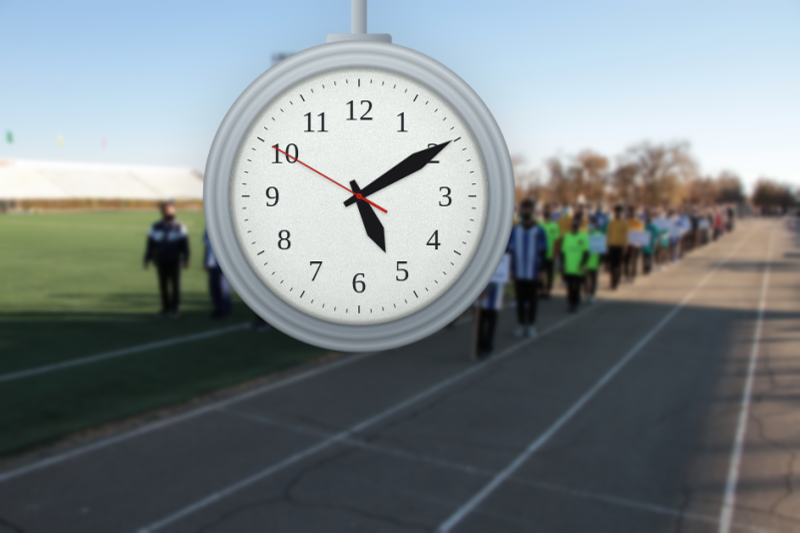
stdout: 5,09,50
